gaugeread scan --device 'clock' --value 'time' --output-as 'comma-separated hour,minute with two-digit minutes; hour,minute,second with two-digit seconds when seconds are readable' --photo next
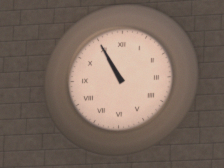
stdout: 10,55
